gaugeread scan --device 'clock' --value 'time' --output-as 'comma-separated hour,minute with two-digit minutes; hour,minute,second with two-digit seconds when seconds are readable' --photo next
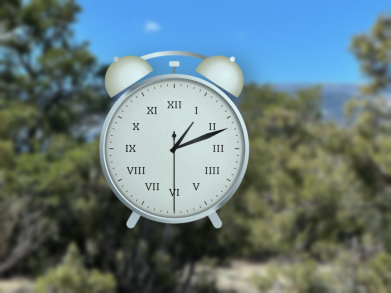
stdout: 1,11,30
